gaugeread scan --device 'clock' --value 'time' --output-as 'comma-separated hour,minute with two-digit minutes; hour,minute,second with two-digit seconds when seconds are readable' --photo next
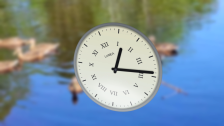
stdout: 1,19
